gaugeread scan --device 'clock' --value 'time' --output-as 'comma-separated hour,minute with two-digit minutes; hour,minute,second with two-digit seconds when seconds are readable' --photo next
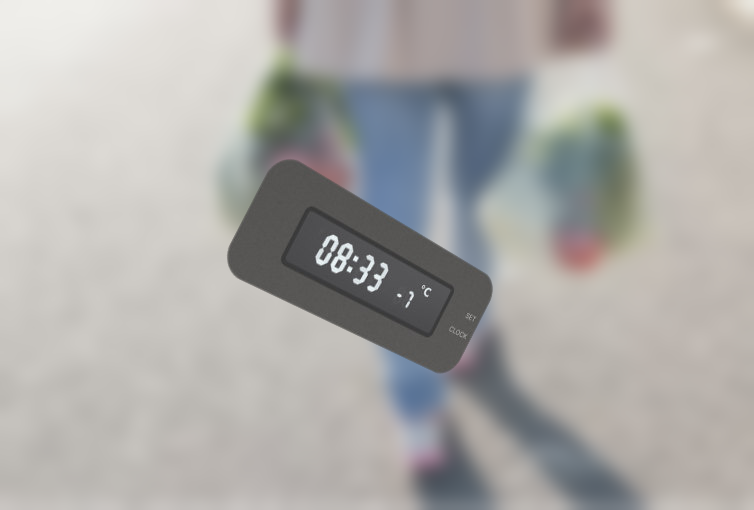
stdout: 8,33
